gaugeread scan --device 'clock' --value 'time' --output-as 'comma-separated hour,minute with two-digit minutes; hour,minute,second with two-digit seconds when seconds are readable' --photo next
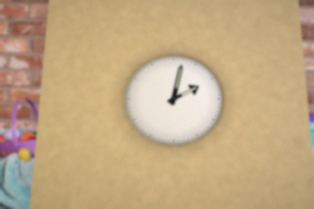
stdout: 2,02
